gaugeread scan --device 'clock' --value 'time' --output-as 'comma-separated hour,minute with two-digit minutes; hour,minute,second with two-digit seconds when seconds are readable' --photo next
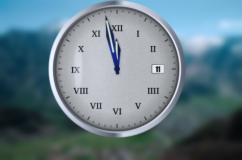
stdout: 11,58
